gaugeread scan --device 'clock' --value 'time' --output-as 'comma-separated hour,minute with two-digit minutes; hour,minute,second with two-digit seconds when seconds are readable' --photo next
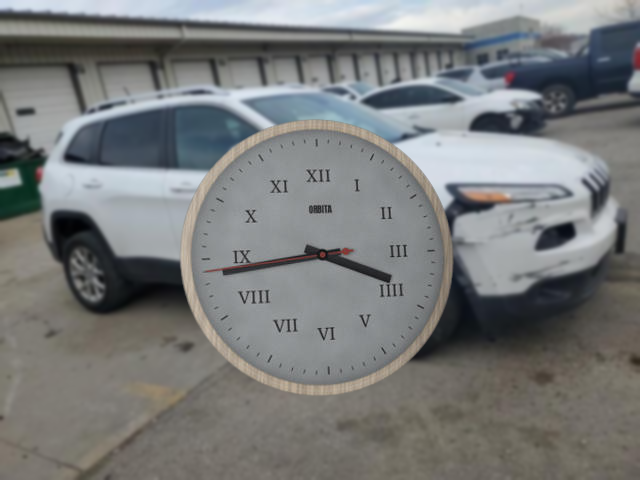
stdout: 3,43,44
